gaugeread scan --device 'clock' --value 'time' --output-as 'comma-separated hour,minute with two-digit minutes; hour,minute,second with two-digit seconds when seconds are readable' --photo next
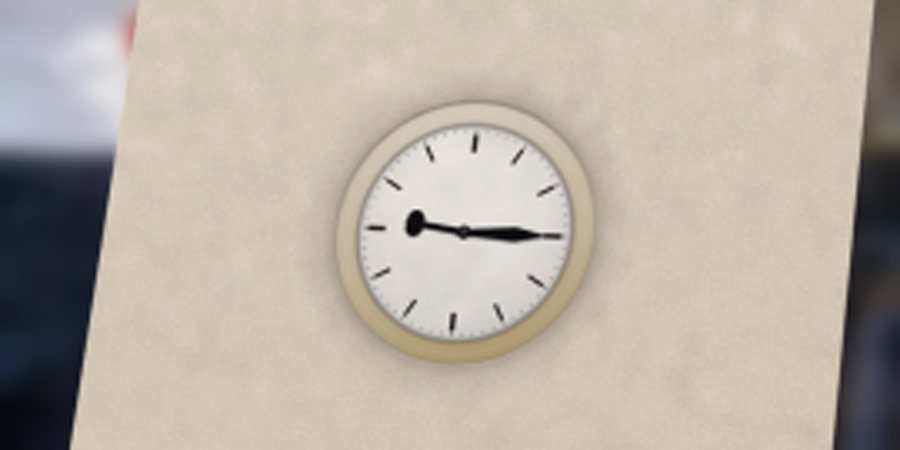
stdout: 9,15
